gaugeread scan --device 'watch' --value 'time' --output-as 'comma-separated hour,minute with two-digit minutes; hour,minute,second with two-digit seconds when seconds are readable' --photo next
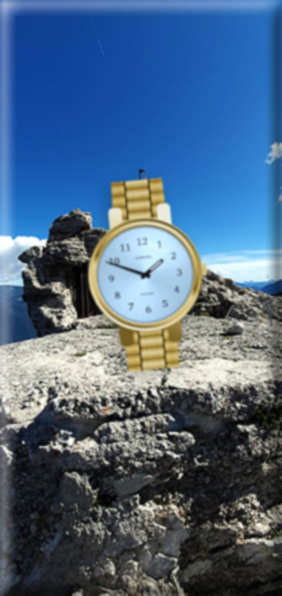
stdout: 1,49
